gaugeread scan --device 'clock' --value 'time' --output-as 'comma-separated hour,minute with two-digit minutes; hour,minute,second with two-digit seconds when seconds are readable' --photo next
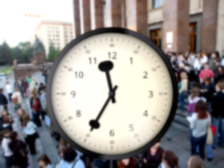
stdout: 11,35
